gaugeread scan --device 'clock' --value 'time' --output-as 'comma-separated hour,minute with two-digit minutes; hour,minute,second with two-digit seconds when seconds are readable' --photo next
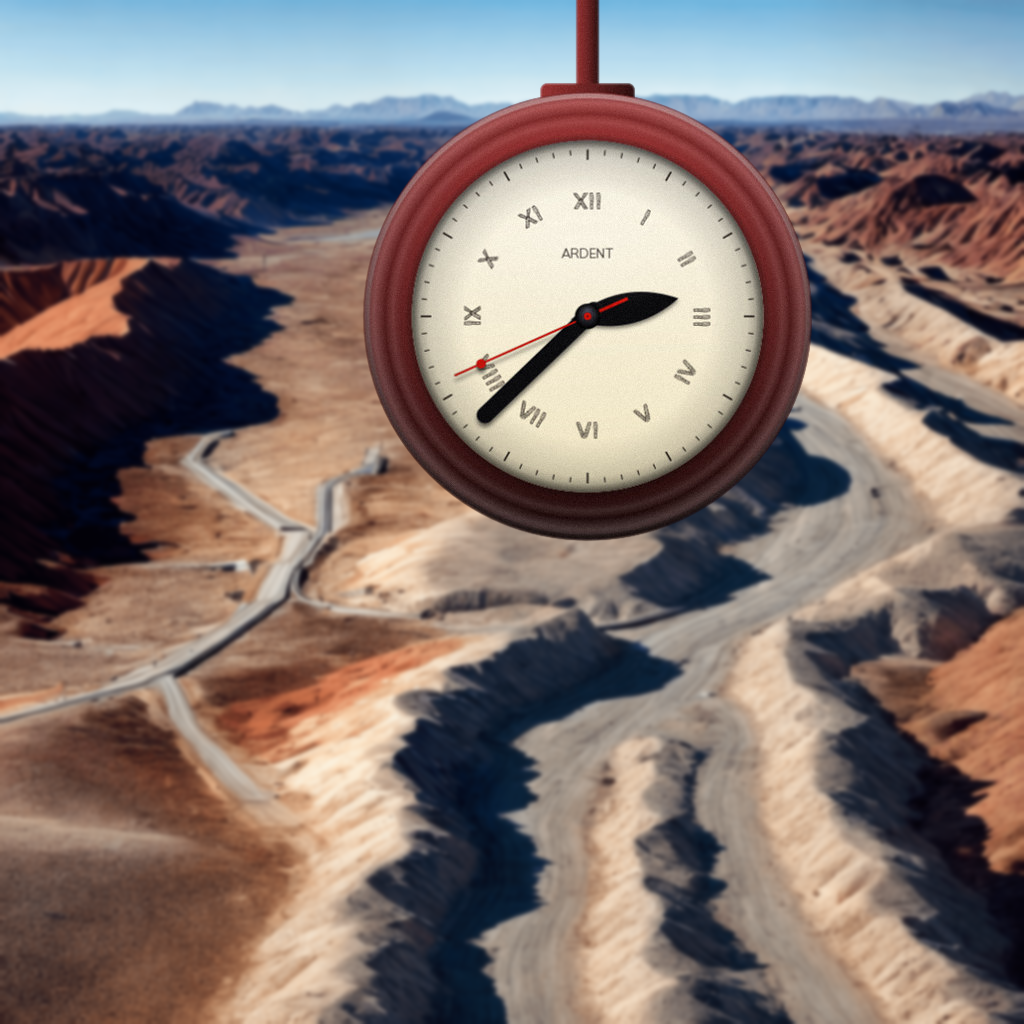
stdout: 2,37,41
